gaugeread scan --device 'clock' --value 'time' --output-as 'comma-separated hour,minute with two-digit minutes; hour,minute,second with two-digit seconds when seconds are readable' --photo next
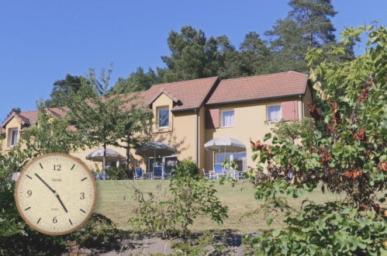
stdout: 4,52
